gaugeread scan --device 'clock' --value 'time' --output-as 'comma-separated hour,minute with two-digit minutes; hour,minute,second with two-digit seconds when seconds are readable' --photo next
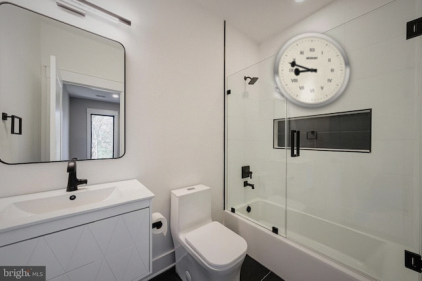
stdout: 8,48
